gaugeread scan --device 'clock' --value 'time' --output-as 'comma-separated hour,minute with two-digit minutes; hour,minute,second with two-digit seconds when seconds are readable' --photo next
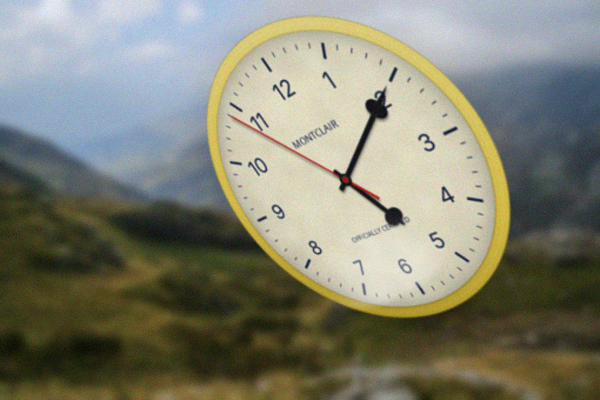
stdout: 5,09,54
